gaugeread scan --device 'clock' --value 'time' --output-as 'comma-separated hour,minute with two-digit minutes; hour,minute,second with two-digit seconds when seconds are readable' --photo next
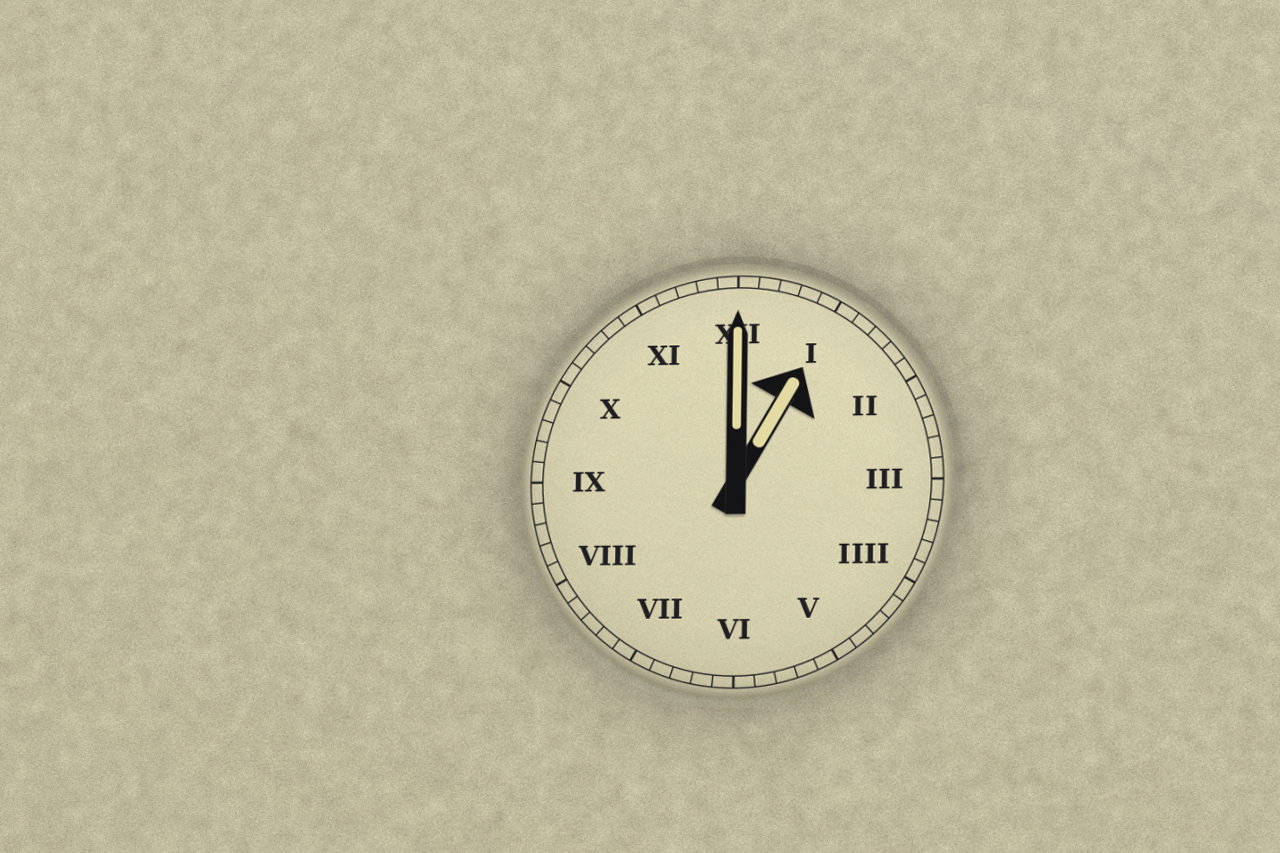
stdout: 1,00
